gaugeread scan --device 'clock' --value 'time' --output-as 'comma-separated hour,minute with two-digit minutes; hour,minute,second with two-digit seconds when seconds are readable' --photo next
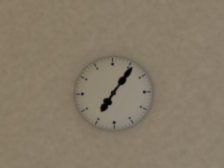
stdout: 7,06
